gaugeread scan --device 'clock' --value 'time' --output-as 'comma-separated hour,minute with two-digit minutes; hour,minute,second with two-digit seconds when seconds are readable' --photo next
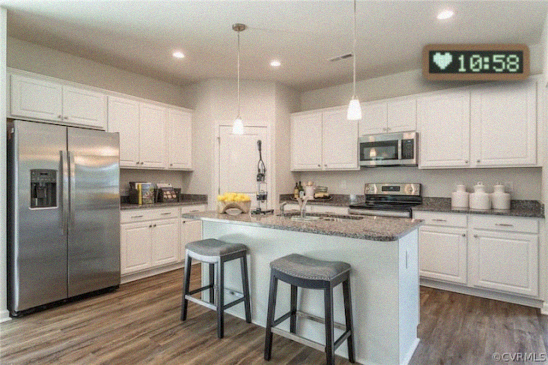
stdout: 10,58
